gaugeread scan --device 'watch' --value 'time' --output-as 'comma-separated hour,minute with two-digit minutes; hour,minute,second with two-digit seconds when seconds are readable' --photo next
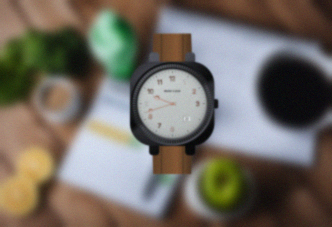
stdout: 9,42
